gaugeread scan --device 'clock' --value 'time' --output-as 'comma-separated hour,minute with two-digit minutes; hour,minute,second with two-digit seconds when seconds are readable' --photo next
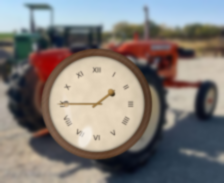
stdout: 1,45
